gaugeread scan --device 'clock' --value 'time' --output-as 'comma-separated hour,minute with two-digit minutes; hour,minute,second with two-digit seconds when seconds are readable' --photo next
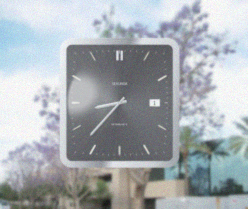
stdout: 8,37
